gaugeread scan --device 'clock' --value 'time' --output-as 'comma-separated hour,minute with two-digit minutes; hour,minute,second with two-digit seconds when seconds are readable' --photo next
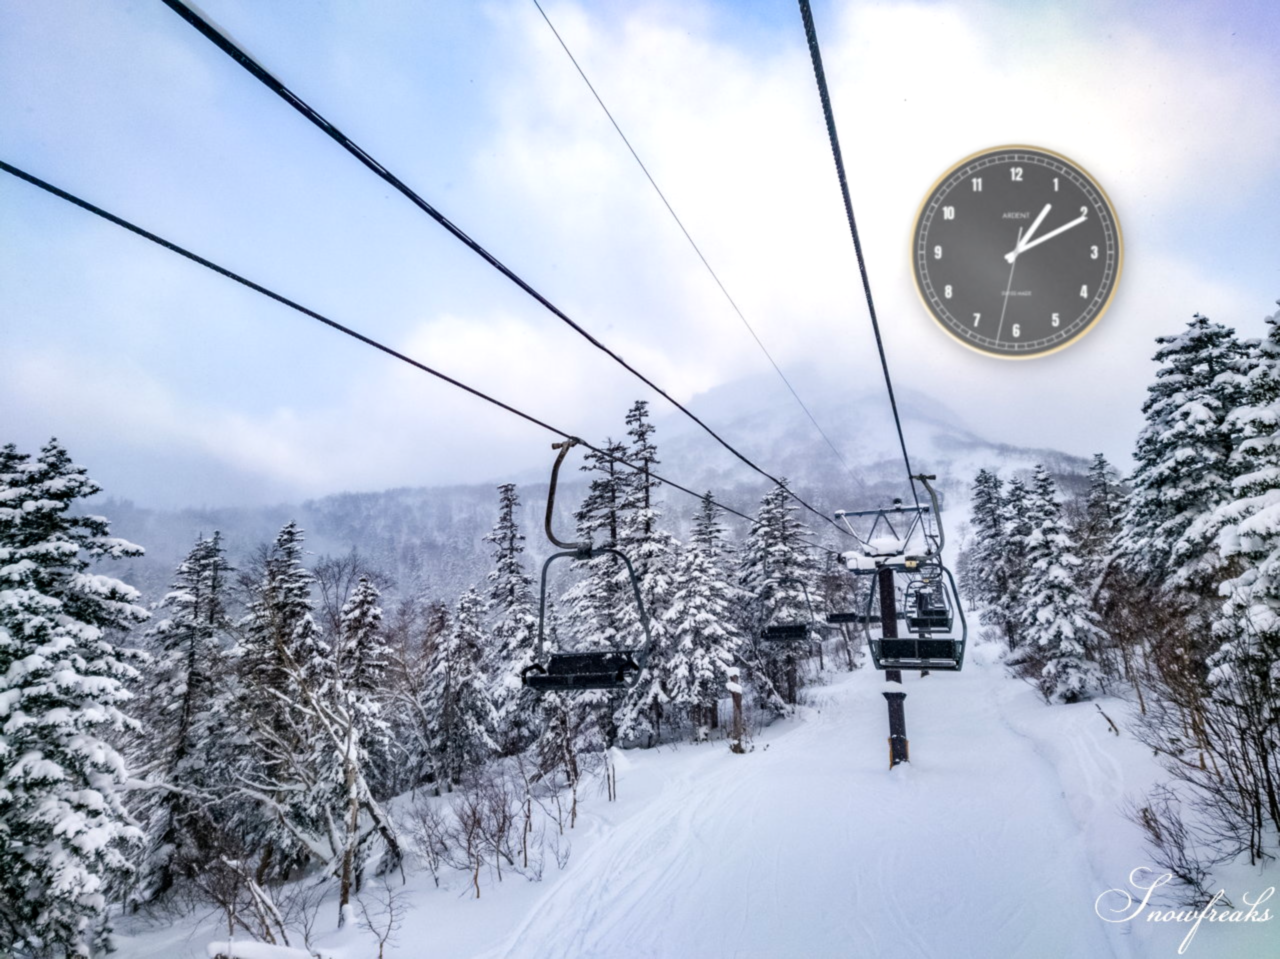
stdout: 1,10,32
